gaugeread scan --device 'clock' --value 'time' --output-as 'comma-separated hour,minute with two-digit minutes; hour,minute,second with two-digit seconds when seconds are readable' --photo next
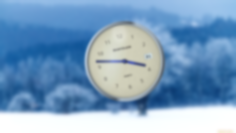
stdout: 3,47
